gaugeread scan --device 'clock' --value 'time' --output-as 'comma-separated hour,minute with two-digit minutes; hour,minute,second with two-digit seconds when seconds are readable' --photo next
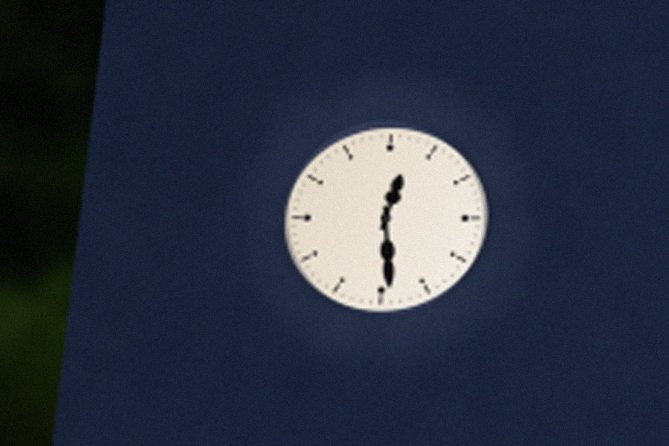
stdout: 12,29
